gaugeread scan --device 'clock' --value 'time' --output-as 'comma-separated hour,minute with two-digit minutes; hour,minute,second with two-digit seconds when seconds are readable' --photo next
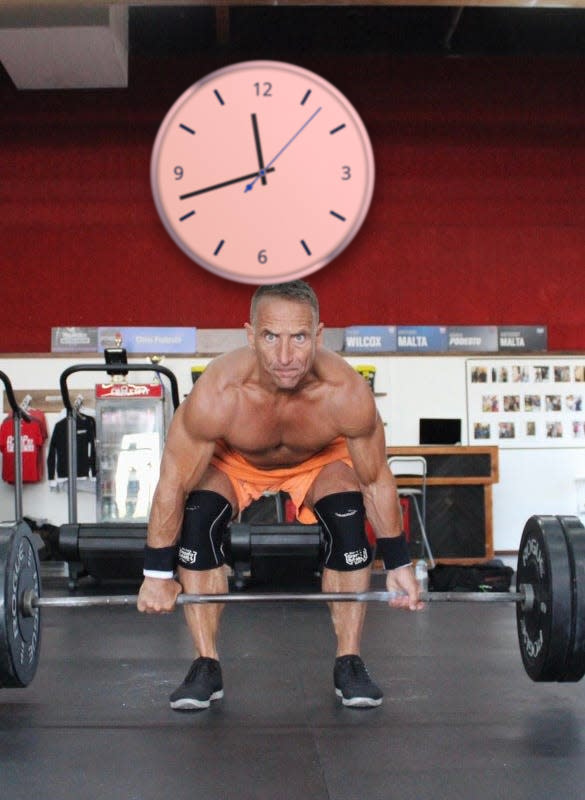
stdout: 11,42,07
